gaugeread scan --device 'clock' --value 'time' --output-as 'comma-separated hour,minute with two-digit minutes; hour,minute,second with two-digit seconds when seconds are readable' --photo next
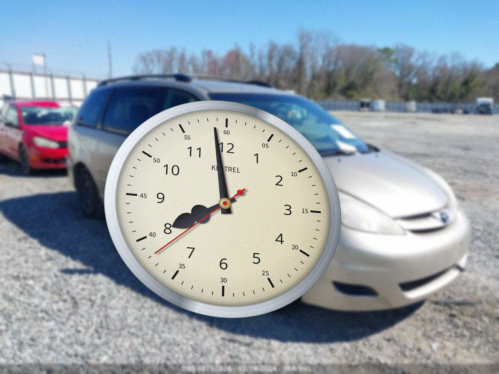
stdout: 7,58,38
